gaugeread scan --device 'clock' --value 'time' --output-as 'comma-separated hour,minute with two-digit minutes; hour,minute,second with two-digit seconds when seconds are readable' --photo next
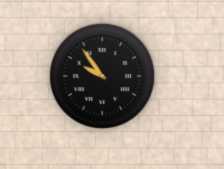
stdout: 9,54
